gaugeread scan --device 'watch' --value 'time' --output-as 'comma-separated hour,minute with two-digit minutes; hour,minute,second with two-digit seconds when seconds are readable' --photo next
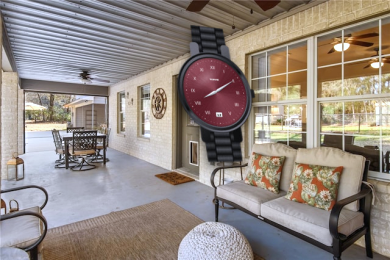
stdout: 8,10
